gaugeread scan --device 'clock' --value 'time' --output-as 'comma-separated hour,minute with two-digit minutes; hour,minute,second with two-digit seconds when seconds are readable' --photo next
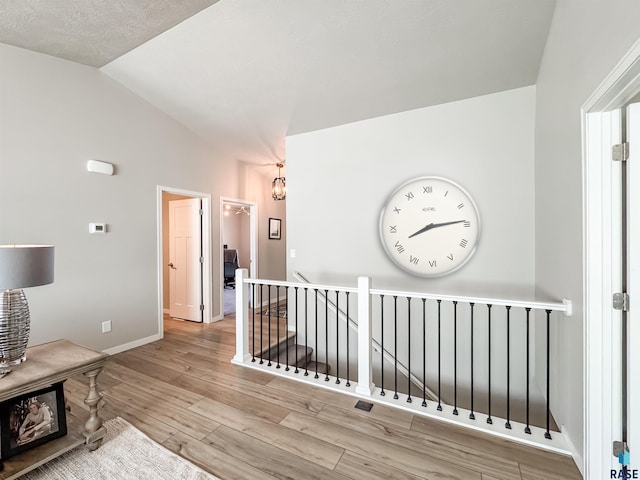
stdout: 8,14
